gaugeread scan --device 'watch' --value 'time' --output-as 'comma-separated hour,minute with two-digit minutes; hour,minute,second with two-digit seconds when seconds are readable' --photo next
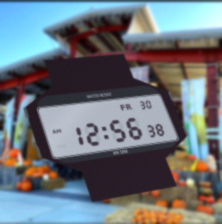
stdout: 12,56,38
